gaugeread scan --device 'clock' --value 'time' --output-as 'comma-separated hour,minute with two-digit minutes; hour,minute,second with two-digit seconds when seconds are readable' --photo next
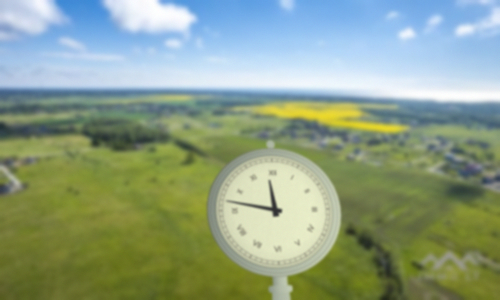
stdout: 11,47
